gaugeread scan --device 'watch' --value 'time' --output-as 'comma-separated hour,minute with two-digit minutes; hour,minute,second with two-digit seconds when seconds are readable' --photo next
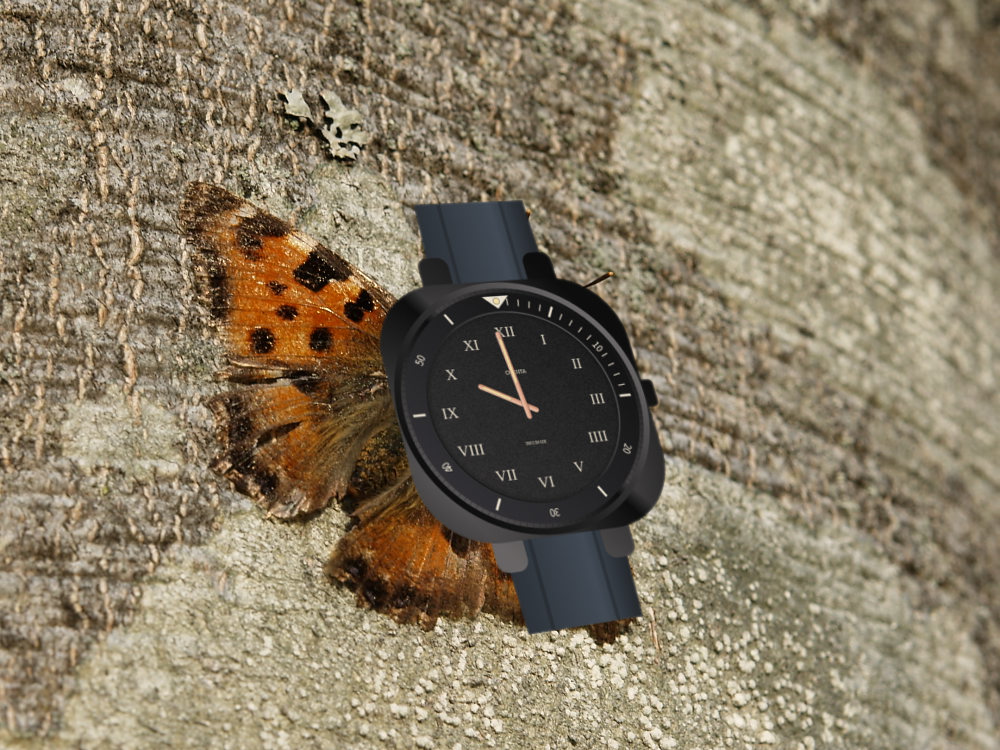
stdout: 9,59
